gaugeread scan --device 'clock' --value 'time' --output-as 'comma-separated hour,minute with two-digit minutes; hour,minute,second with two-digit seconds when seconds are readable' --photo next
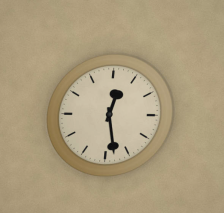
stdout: 12,28
